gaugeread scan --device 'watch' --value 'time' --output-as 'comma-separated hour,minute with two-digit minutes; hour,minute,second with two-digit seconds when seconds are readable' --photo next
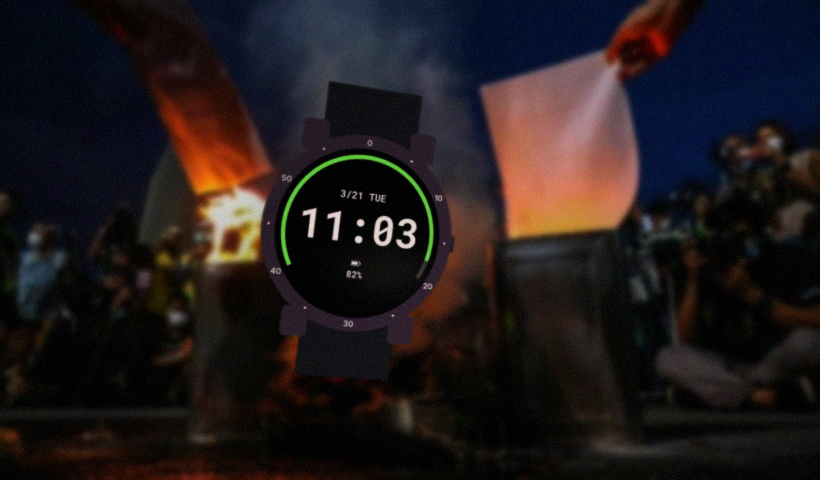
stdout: 11,03
